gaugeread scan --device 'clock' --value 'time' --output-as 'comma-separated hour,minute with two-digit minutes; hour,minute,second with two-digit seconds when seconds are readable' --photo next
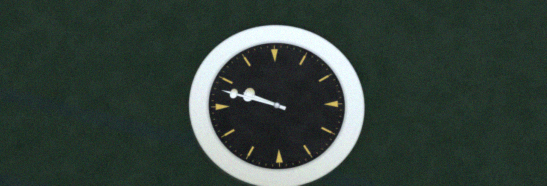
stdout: 9,48
